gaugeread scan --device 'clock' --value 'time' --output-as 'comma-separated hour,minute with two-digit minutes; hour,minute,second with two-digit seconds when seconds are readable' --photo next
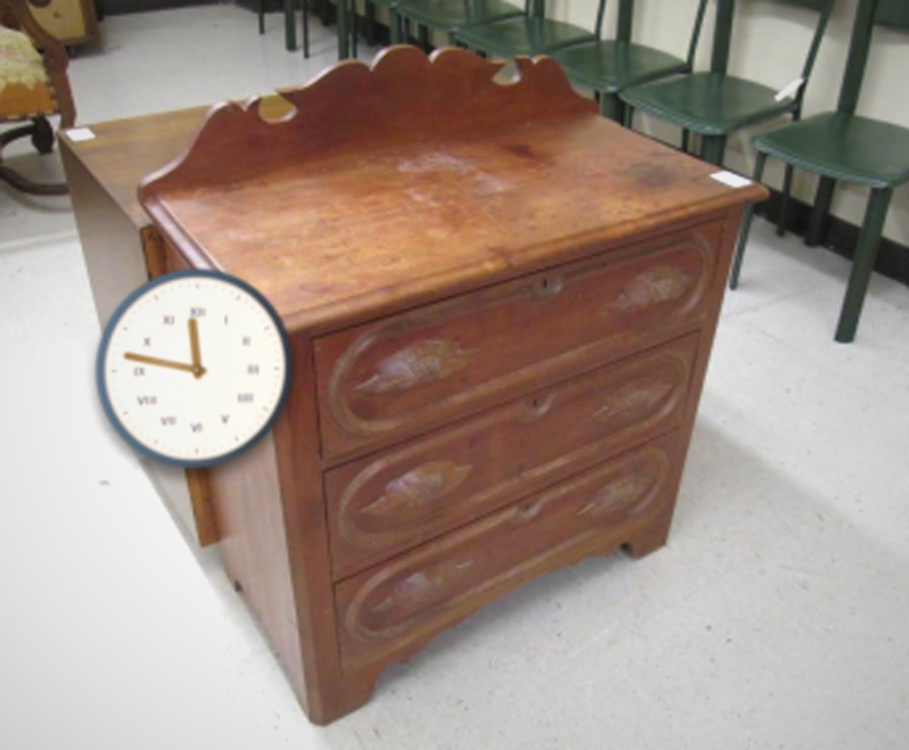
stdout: 11,47
